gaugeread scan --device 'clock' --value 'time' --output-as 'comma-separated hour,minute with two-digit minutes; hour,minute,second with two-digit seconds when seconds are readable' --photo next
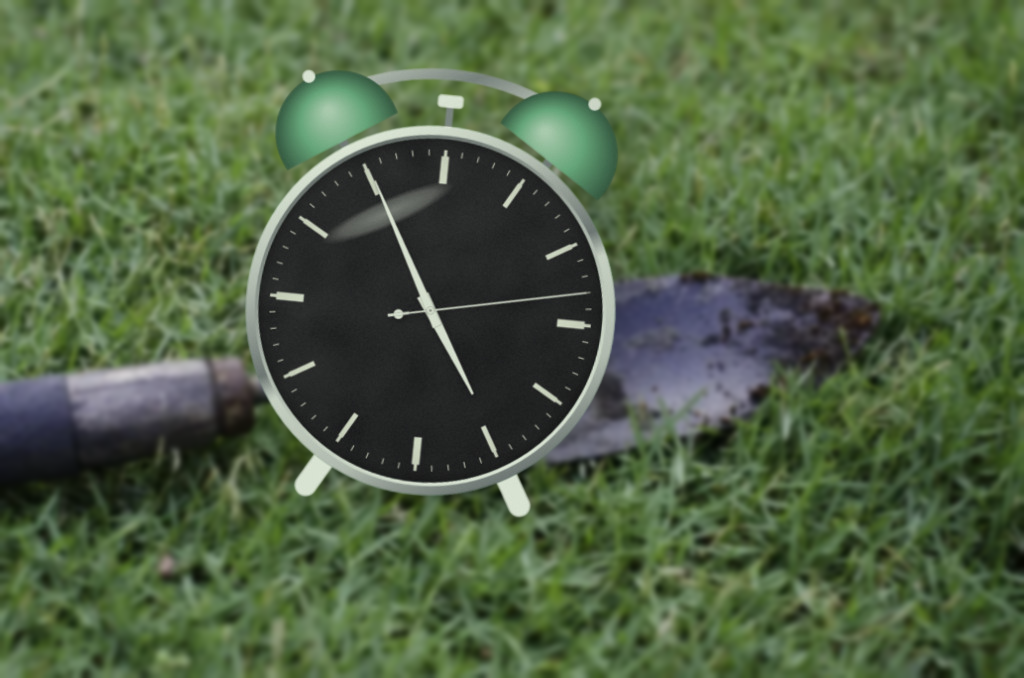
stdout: 4,55,13
